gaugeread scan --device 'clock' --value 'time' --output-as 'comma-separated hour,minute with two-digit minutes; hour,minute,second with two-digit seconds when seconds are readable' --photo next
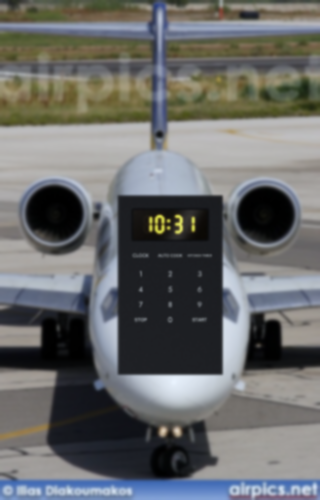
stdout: 10,31
